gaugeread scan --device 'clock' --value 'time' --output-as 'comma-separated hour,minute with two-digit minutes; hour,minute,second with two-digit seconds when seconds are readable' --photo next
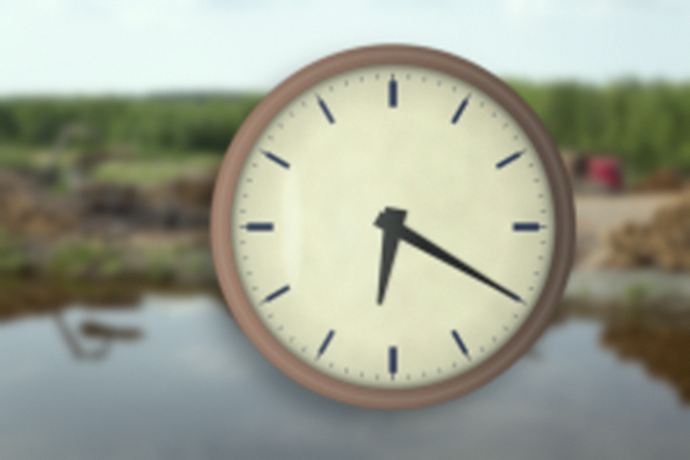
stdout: 6,20
